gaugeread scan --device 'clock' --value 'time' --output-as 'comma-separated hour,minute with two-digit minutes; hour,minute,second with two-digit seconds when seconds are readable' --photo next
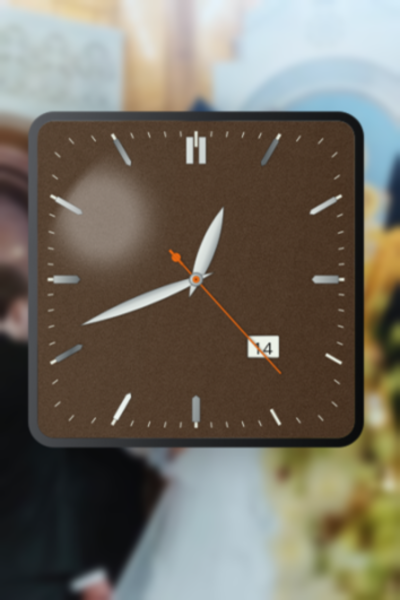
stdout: 12,41,23
